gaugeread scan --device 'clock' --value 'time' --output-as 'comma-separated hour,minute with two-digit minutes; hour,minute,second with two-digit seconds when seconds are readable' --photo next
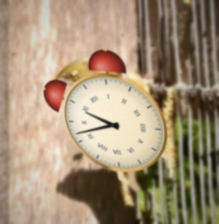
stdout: 10,47
